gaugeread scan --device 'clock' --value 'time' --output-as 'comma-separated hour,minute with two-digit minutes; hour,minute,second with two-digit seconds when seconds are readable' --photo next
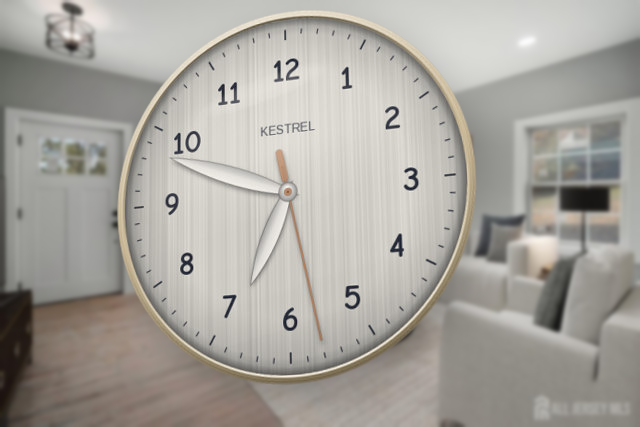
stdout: 6,48,28
